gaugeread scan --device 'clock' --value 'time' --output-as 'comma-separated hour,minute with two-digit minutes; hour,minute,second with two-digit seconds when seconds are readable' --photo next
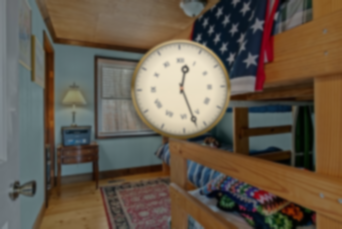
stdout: 12,27
